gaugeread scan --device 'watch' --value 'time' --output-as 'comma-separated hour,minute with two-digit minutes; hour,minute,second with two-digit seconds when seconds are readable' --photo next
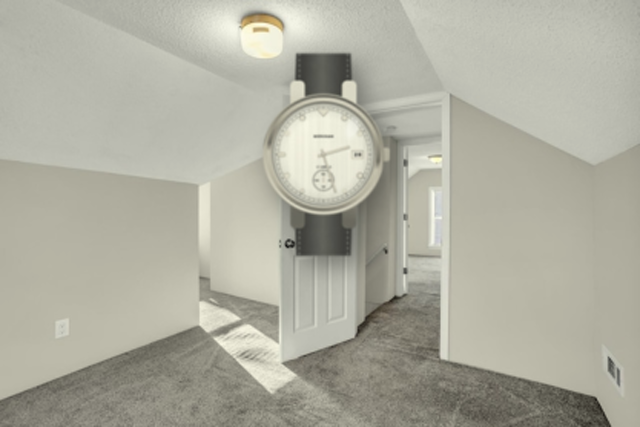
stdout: 2,27
